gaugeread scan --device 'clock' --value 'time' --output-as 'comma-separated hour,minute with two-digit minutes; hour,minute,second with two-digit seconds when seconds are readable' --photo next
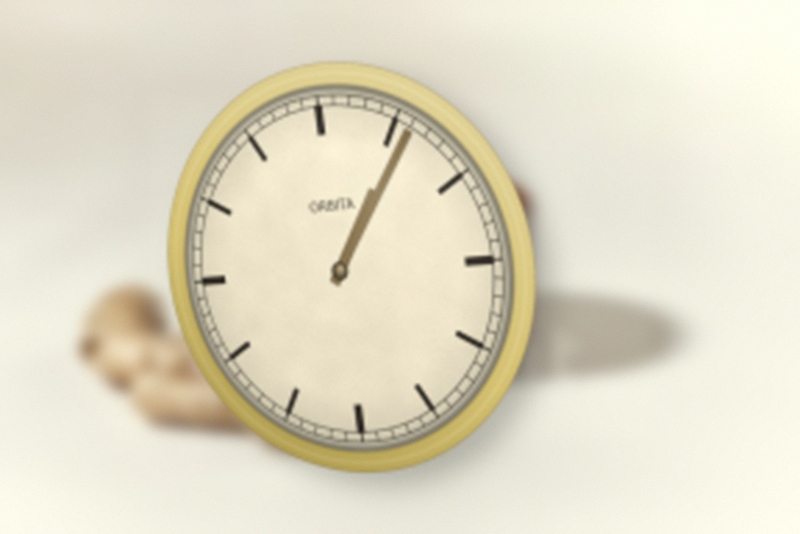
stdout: 1,06
